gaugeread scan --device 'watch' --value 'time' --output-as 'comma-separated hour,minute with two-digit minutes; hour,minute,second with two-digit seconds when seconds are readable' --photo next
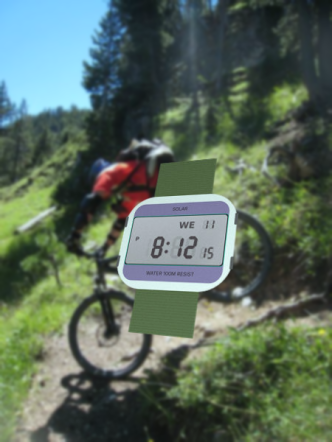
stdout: 8,12,15
